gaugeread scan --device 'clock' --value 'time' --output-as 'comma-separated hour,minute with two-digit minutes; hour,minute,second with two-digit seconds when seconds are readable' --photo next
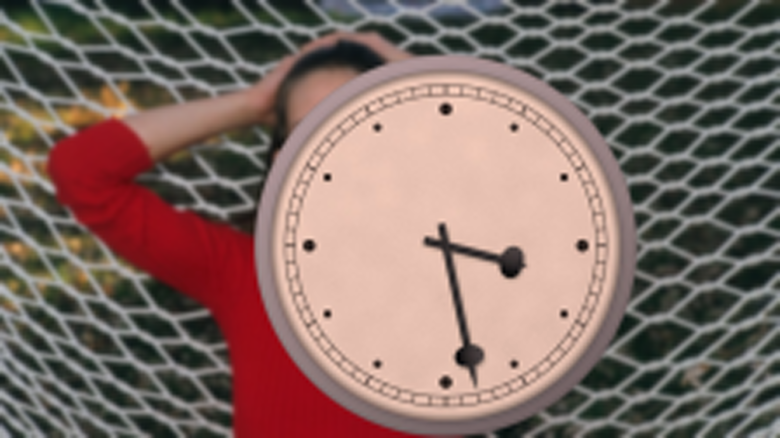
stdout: 3,28
